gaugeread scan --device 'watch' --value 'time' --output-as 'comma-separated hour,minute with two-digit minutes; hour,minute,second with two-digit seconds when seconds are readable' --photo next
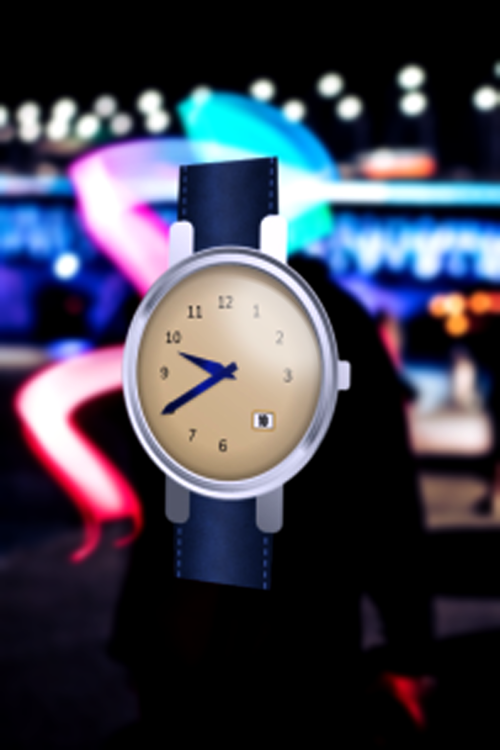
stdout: 9,40
